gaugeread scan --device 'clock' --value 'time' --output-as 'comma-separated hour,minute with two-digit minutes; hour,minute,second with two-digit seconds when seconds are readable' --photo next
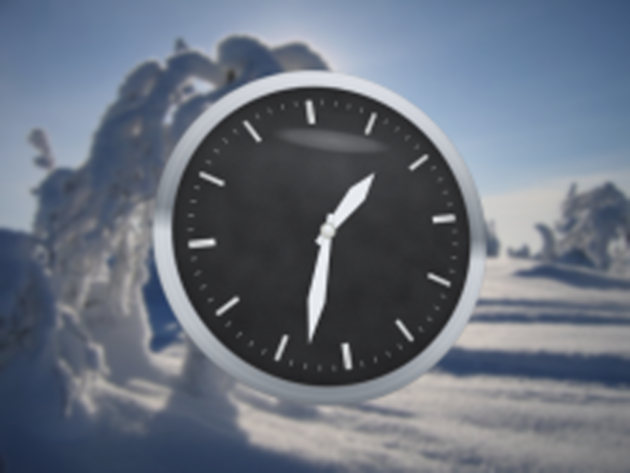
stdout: 1,33
